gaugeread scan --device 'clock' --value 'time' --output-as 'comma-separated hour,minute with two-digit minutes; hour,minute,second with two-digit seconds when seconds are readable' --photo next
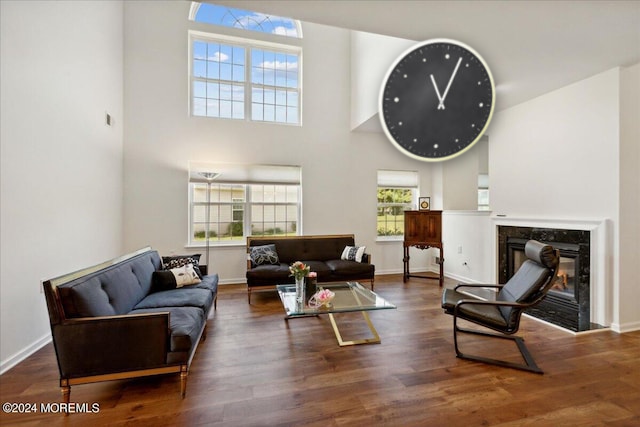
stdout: 11,03
